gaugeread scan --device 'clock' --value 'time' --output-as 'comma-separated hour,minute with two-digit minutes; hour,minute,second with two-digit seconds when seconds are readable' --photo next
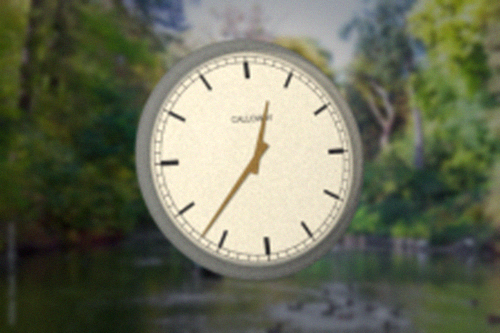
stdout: 12,37
